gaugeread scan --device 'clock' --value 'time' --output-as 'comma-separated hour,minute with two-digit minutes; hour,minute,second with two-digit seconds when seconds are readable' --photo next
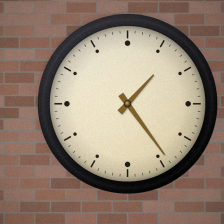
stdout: 1,24
